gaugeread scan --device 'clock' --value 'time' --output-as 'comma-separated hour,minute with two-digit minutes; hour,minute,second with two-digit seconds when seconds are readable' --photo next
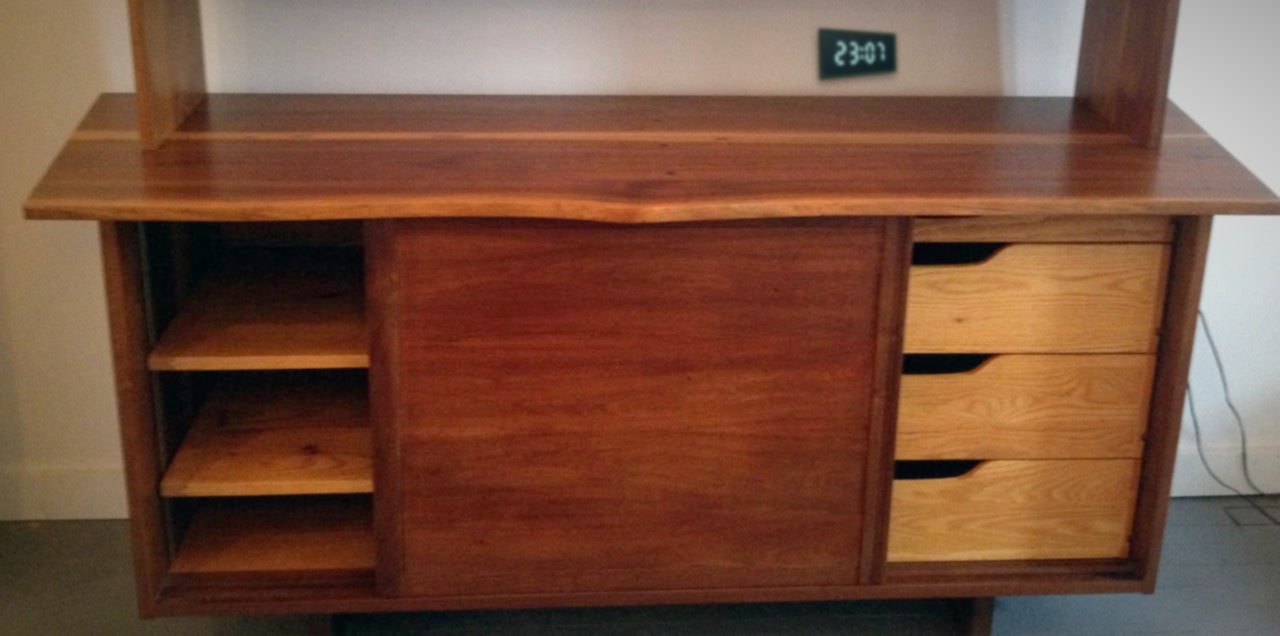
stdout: 23,07
